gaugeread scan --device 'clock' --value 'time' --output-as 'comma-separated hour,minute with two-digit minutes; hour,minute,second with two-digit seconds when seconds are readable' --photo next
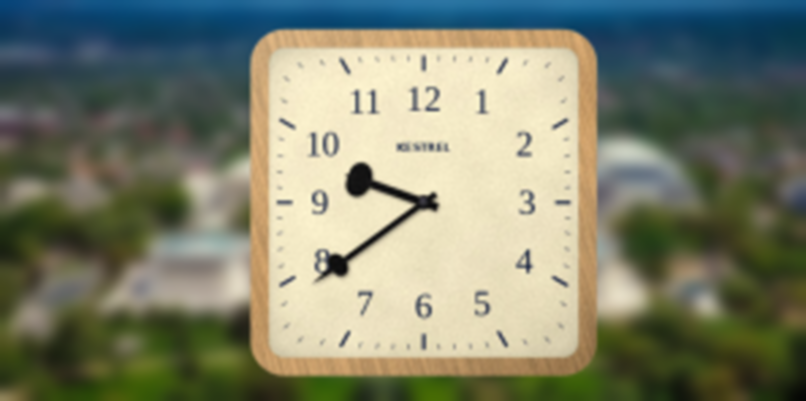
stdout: 9,39
